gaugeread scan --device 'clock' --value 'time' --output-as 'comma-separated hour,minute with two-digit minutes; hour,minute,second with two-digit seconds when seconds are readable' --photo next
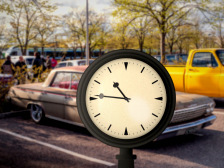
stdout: 10,46
